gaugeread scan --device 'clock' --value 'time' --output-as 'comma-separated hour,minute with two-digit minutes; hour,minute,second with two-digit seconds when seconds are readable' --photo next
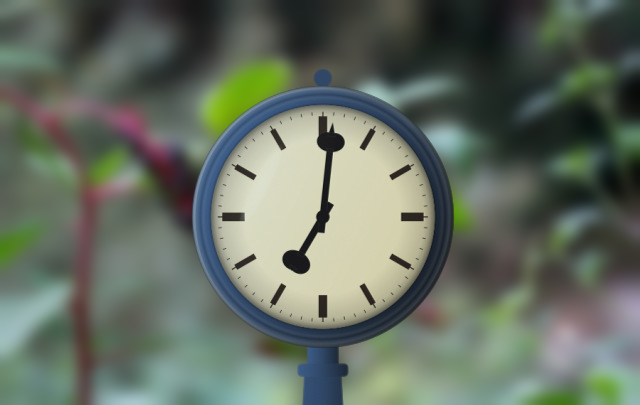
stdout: 7,01
